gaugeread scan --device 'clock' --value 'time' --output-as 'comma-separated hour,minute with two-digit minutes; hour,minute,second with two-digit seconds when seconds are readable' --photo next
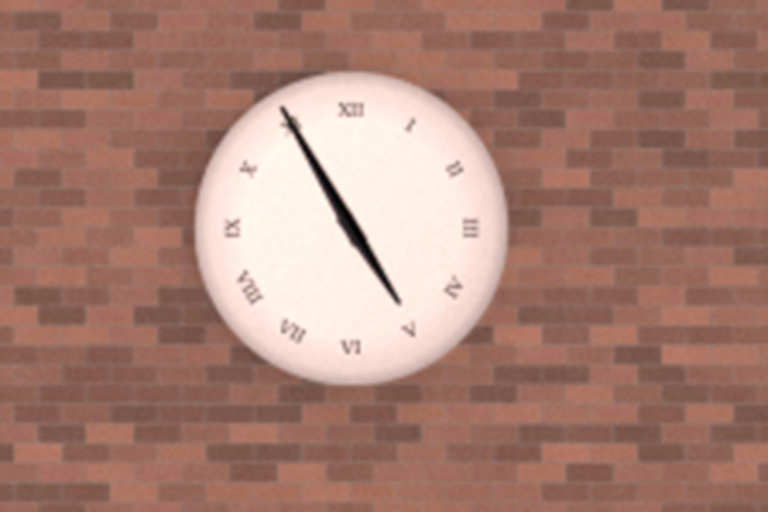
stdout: 4,55
